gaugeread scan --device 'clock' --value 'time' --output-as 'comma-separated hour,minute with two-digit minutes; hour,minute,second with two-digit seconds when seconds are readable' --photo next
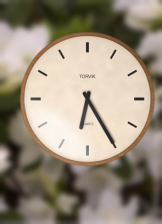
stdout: 6,25
